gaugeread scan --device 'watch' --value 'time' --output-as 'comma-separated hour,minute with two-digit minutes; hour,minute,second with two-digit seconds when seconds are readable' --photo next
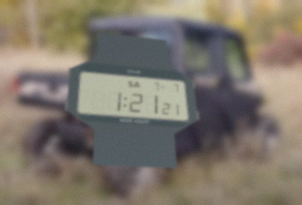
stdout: 1,21
